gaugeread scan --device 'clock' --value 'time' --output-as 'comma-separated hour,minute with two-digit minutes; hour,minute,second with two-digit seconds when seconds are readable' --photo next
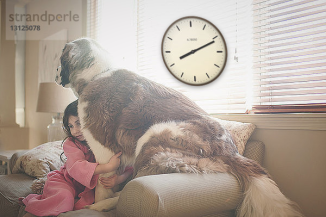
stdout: 8,11
